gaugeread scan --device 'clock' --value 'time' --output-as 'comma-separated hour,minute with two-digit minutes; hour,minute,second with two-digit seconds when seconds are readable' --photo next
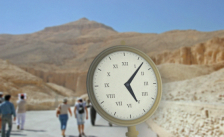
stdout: 5,07
